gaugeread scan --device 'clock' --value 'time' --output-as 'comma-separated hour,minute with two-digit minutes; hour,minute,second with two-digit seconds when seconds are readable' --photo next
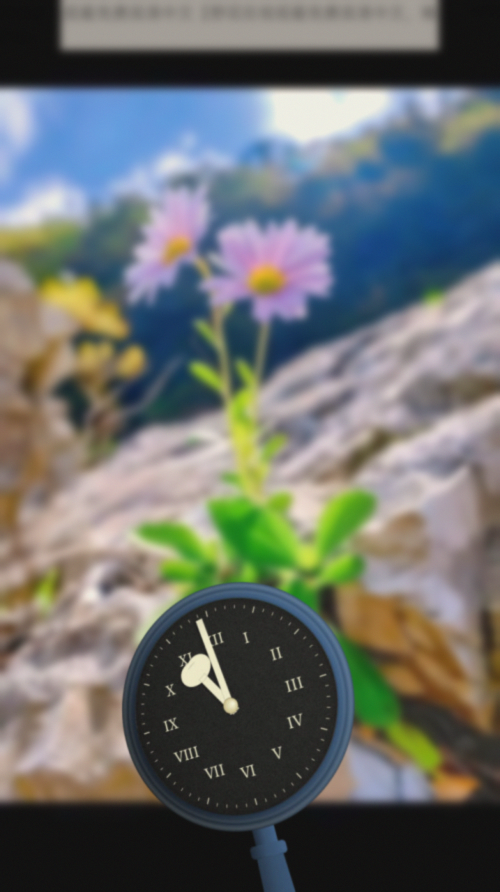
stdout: 10,59
